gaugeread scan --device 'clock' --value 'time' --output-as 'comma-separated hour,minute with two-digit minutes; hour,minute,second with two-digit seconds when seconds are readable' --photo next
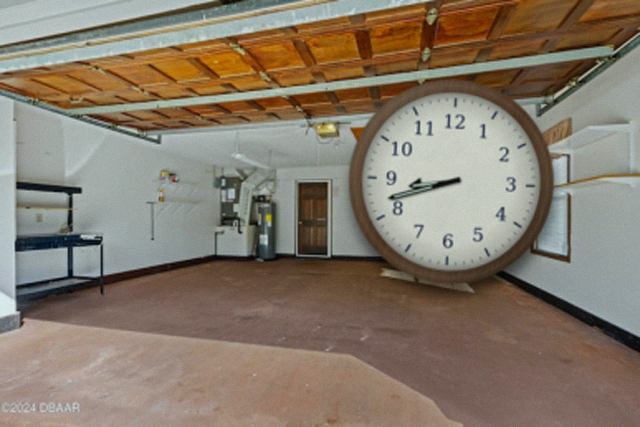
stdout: 8,42
